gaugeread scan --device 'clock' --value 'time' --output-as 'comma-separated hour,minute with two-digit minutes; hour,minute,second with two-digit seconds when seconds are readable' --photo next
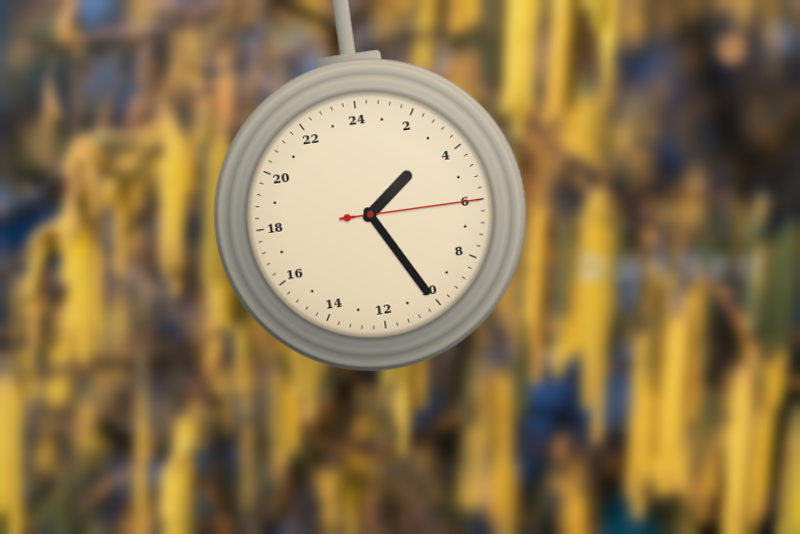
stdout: 3,25,15
